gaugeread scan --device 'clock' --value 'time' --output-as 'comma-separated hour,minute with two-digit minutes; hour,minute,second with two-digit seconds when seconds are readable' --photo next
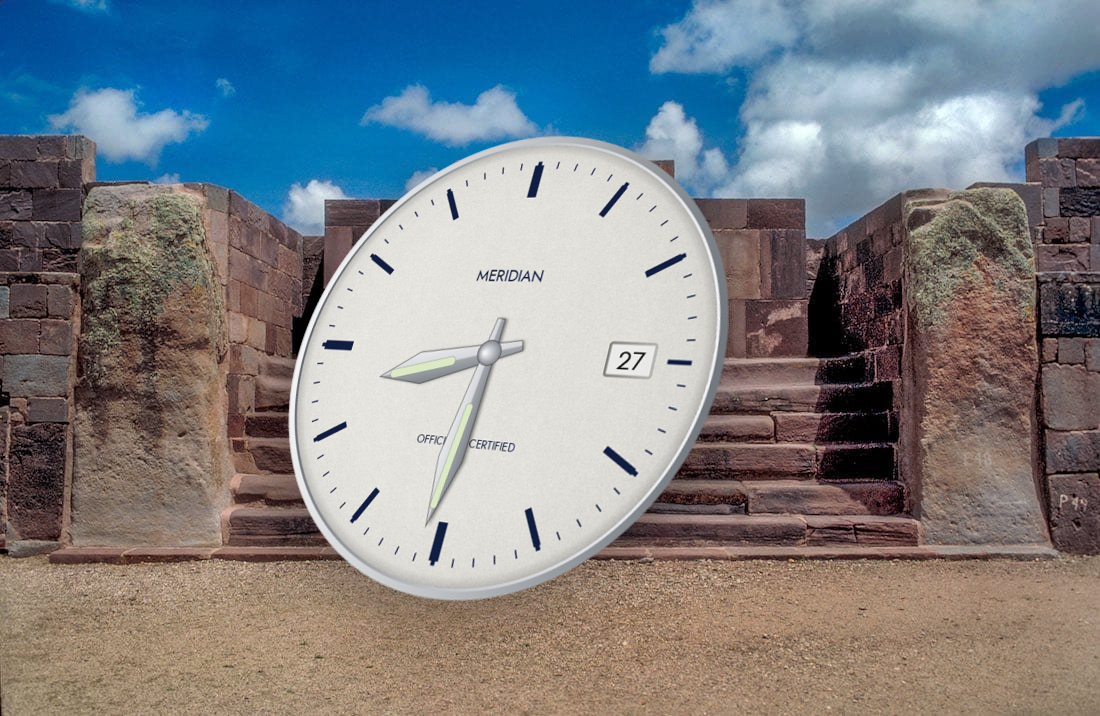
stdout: 8,31
